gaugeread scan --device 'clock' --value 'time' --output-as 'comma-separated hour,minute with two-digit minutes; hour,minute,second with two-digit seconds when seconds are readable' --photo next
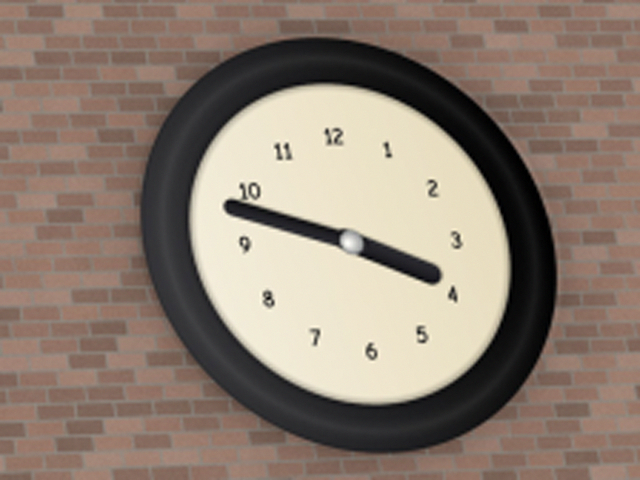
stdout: 3,48
